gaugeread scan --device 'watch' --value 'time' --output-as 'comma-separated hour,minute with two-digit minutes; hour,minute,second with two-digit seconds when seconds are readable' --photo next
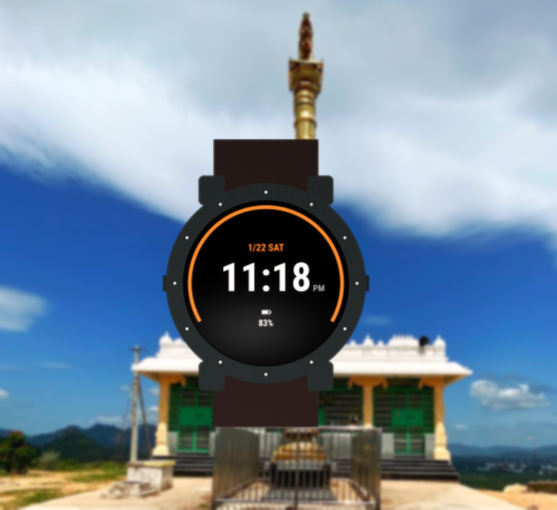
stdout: 11,18
